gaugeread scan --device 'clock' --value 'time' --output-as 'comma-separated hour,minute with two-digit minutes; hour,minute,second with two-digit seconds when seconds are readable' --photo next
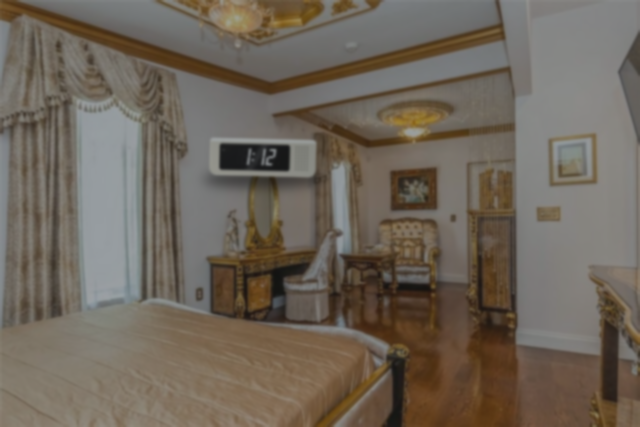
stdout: 1,12
